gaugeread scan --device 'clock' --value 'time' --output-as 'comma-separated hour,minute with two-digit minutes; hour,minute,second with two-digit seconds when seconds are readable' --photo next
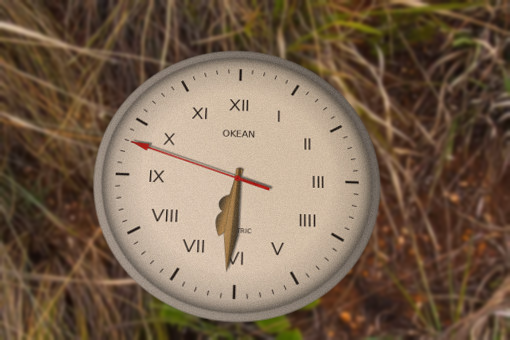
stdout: 6,30,48
